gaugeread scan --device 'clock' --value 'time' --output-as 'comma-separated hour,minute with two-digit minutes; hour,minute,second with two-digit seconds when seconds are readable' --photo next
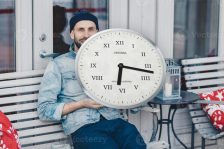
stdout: 6,17
